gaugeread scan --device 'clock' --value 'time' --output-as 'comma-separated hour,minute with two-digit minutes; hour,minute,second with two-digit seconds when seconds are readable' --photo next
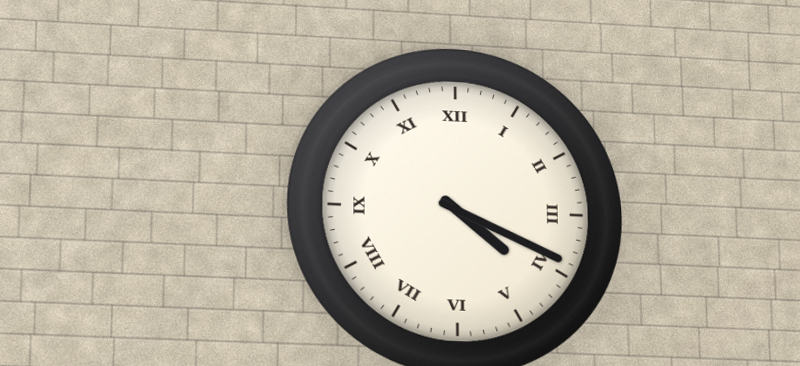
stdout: 4,19
